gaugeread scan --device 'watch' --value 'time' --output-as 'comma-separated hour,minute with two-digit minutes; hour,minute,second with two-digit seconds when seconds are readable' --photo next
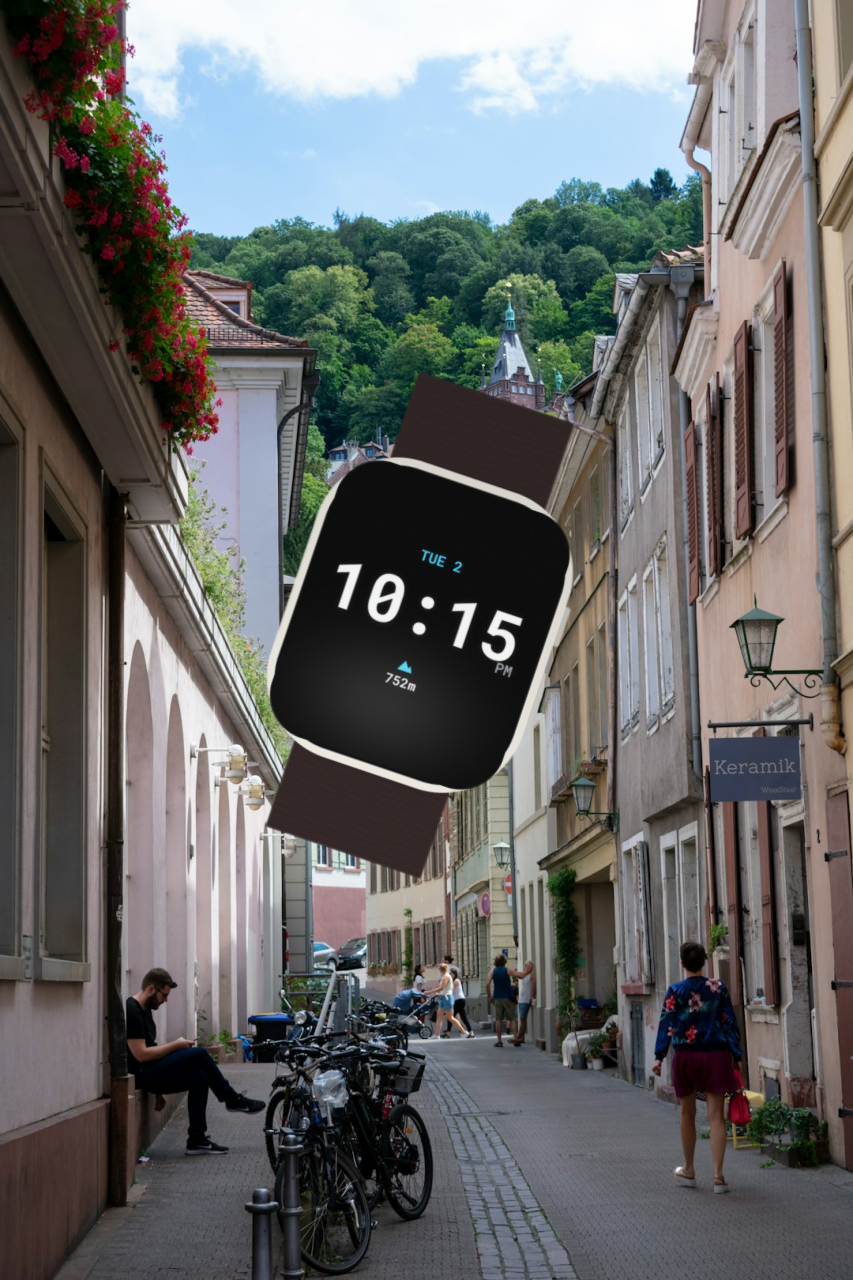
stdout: 10,15
